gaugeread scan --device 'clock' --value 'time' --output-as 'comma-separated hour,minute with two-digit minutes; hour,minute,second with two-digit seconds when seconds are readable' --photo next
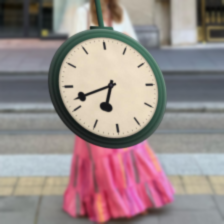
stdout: 6,42
